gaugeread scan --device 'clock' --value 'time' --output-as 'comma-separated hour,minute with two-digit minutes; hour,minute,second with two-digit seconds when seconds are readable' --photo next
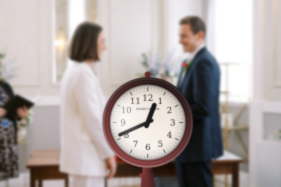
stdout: 12,41
